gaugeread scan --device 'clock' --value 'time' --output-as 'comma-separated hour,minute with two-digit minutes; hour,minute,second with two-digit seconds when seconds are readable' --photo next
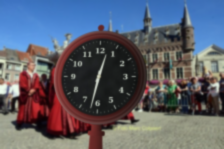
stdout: 12,32
